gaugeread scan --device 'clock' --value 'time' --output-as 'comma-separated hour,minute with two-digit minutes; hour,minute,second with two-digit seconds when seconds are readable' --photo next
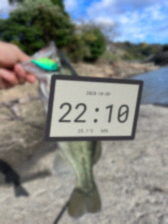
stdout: 22,10
